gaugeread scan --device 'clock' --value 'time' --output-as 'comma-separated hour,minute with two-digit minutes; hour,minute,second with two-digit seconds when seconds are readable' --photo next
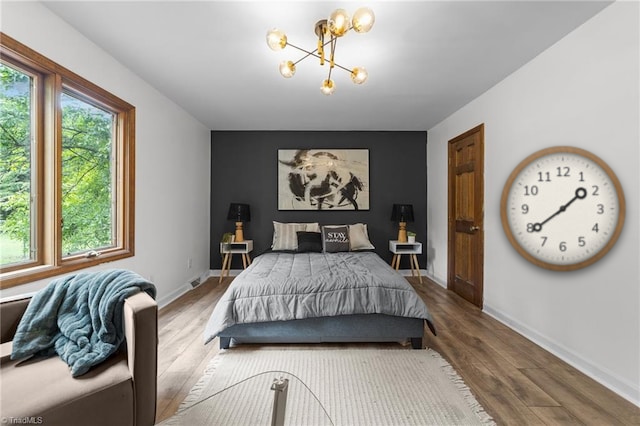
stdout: 1,39
